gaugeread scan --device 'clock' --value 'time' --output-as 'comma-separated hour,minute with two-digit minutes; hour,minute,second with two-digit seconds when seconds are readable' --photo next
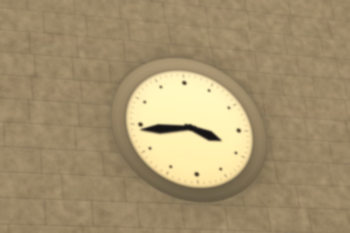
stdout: 3,44
